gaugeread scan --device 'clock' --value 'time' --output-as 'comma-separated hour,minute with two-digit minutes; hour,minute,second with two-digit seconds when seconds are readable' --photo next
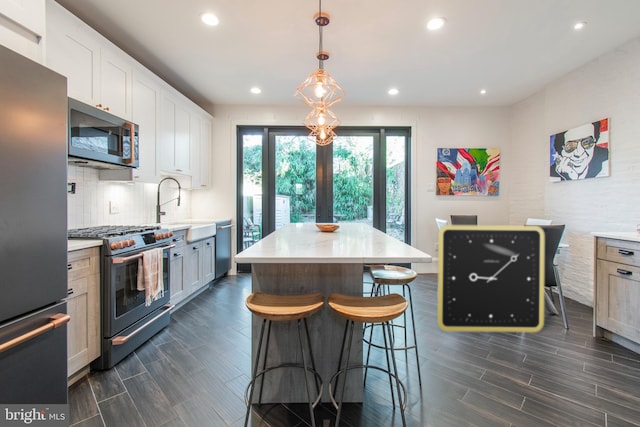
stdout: 9,08
